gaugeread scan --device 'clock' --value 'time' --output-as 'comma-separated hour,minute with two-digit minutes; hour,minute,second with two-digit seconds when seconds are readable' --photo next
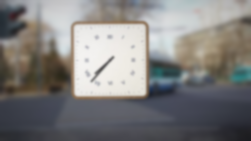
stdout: 7,37
